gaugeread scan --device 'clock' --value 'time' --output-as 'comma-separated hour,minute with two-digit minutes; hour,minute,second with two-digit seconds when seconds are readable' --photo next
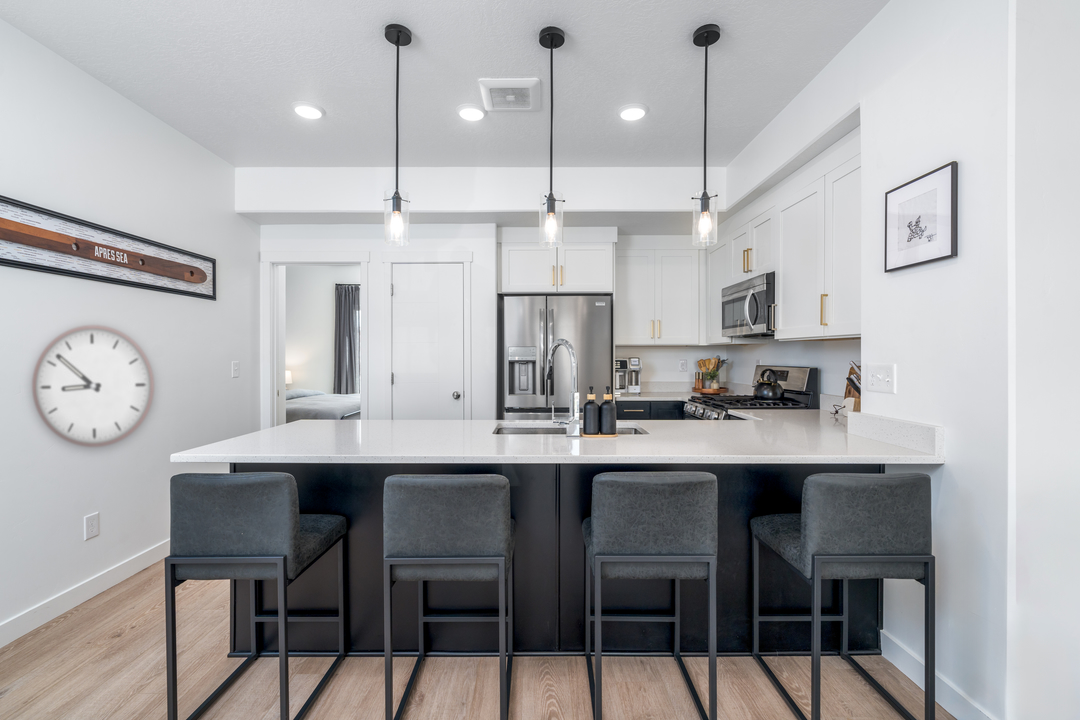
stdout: 8,52
